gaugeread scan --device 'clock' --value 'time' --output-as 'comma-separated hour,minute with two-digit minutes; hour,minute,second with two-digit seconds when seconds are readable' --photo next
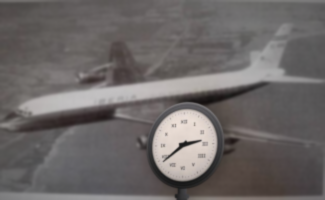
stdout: 2,39
